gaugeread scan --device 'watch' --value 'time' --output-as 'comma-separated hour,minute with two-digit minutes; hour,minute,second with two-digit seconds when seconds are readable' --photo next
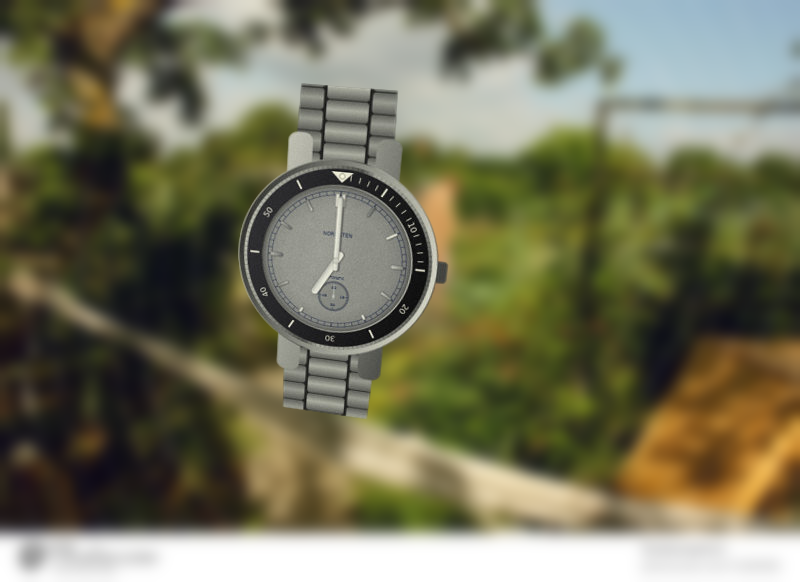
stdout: 7,00
